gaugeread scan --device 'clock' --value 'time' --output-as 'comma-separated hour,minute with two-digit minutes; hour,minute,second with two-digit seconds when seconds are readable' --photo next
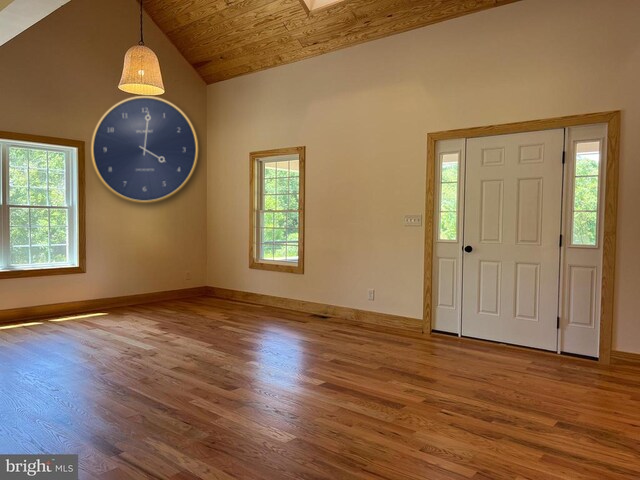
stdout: 4,01
